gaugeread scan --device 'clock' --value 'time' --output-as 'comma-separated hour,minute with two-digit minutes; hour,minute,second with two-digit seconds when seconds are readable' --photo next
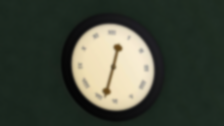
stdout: 12,33
